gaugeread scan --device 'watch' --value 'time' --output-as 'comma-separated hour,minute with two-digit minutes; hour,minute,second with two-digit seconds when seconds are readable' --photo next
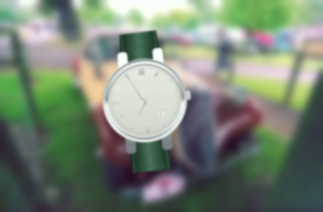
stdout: 6,55
